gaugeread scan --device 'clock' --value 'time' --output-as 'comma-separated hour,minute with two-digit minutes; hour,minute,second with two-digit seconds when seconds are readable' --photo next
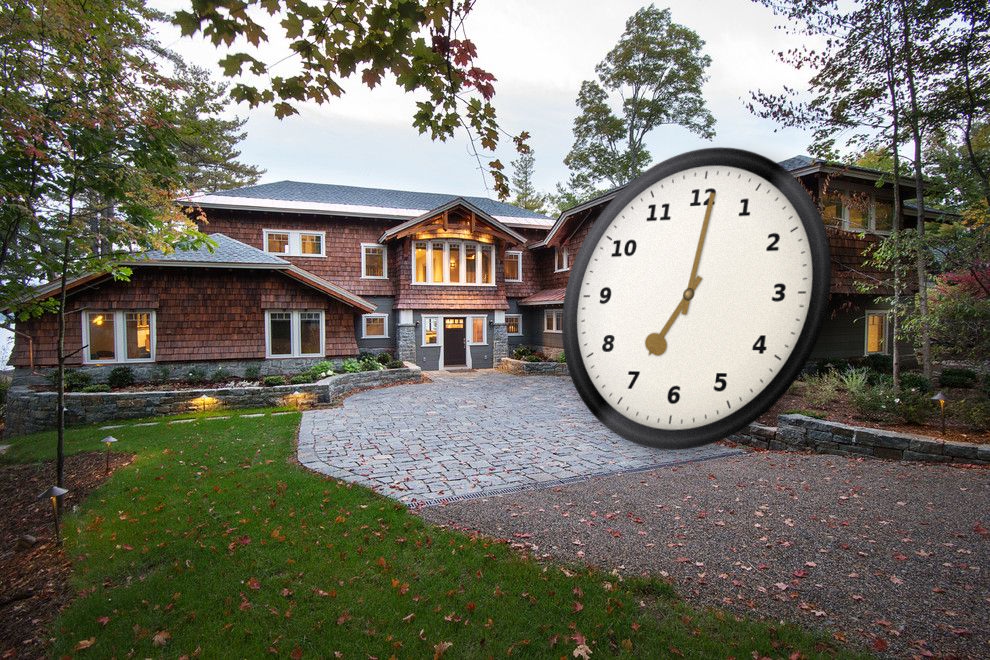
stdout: 7,01
